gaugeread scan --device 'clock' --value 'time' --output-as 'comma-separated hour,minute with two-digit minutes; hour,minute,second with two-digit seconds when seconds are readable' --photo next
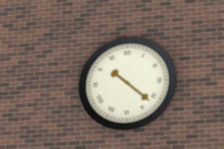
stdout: 10,22
